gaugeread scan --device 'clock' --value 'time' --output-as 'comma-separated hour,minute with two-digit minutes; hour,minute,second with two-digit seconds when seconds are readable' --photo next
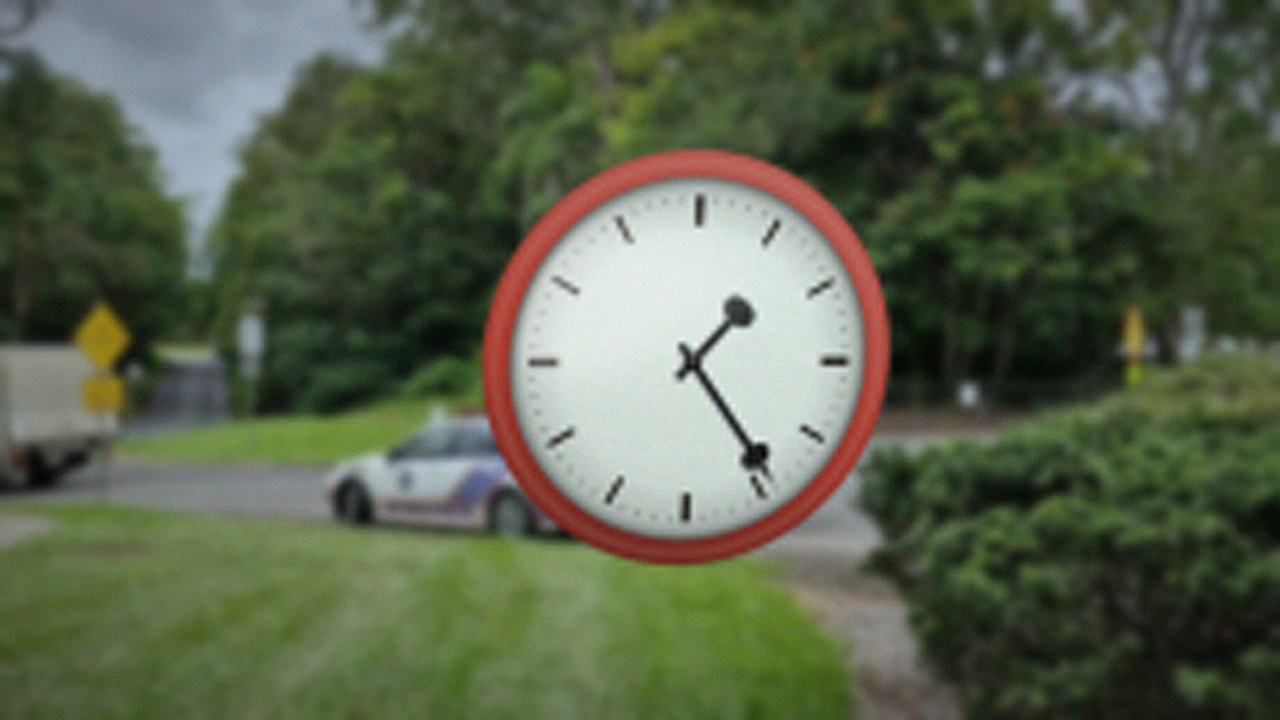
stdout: 1,24
